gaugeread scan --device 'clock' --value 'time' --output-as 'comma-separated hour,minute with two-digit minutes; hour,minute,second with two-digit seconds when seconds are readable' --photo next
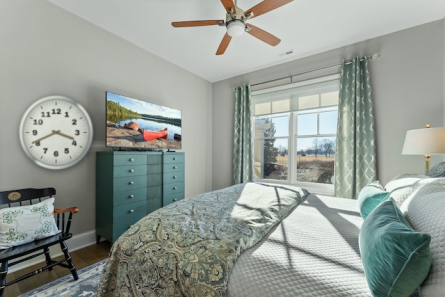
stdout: 3,41
